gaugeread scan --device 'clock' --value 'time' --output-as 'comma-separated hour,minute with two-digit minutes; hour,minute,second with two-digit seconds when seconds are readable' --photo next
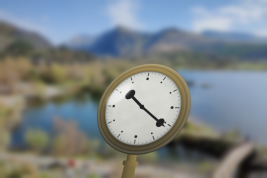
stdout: 10,21
